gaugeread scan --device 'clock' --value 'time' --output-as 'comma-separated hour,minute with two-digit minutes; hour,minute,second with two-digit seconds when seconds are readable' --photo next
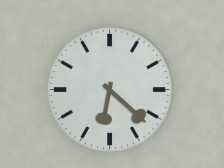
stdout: 6,22
